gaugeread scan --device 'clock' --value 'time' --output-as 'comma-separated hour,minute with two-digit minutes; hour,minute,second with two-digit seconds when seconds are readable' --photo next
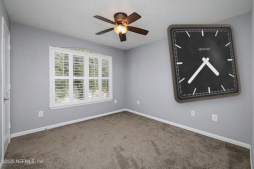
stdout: 4,38
